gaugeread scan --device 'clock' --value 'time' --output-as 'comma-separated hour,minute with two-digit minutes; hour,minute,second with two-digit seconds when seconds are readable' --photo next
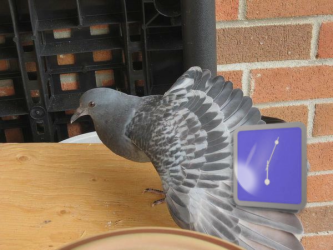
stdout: 6,04
